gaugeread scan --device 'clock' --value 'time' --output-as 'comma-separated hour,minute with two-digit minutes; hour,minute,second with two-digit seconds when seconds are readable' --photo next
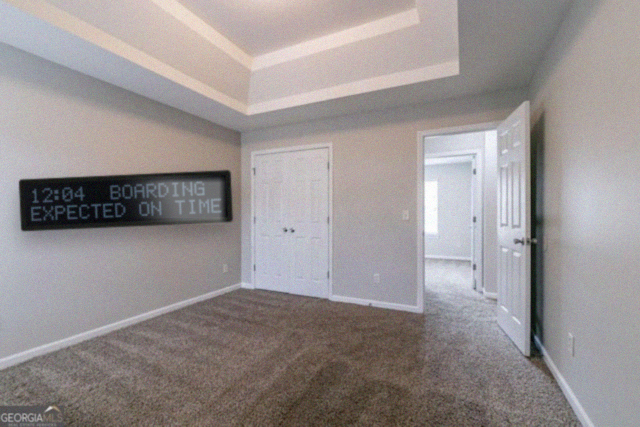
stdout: 12,04
